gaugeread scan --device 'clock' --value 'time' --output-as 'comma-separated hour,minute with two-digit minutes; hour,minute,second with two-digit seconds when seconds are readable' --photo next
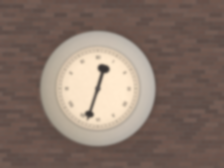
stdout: 12,33
